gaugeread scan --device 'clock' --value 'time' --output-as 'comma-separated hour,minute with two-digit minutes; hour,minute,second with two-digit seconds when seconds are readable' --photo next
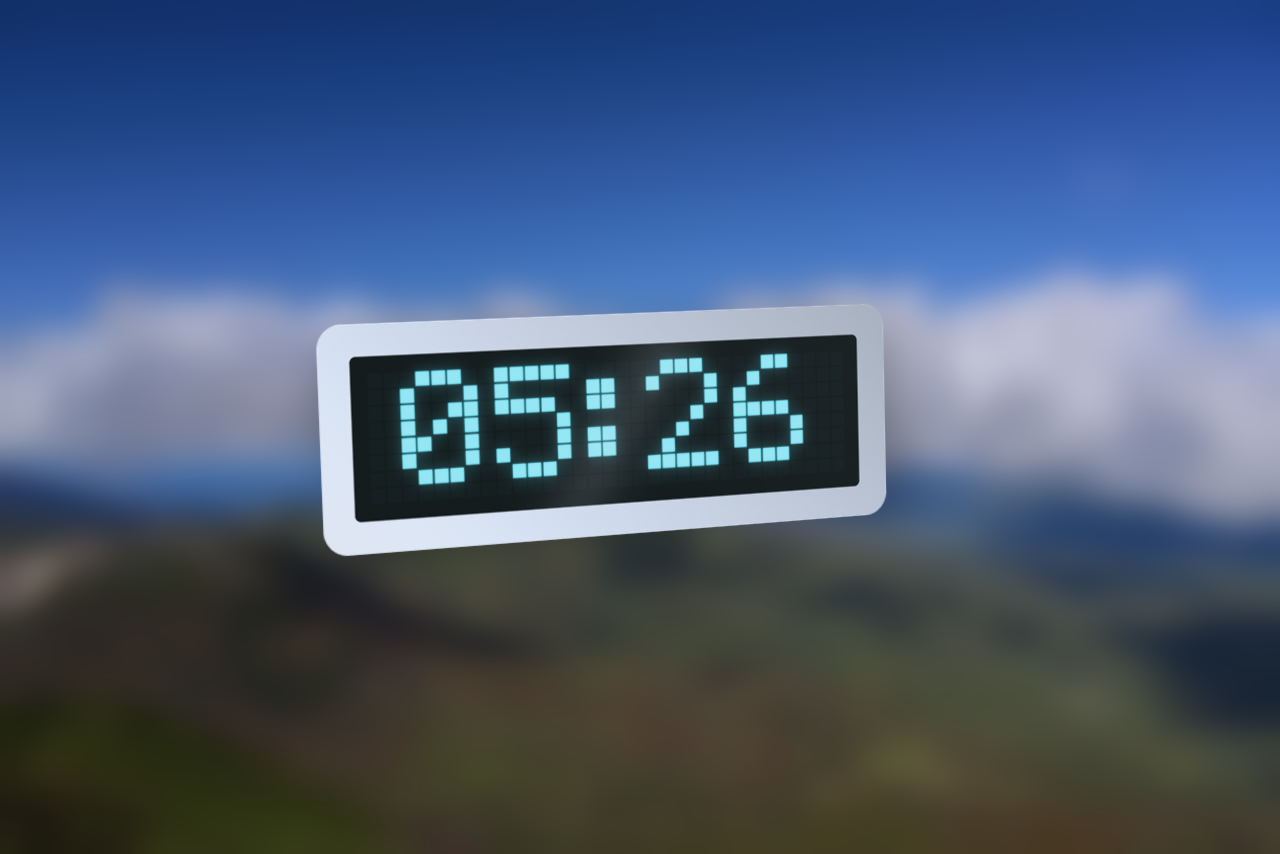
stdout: 5,26
